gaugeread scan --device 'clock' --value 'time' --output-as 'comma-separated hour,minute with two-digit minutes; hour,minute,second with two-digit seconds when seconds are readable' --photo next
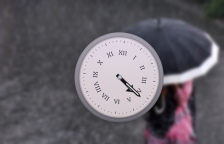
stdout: 4,21
